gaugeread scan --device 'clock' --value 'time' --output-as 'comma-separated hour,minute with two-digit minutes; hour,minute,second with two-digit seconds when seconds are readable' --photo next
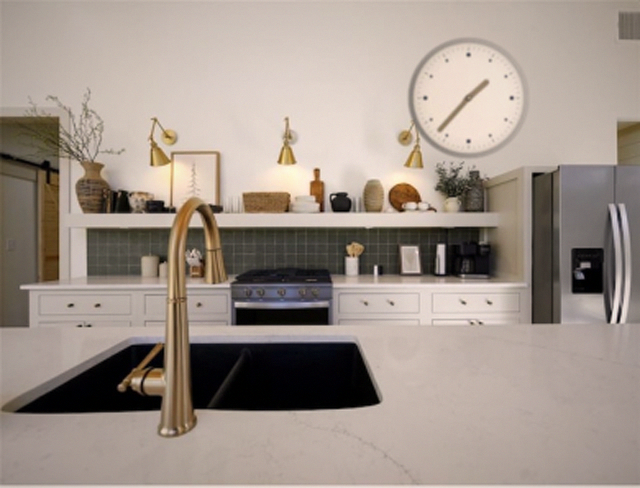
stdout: 1,37
